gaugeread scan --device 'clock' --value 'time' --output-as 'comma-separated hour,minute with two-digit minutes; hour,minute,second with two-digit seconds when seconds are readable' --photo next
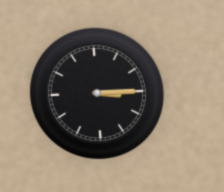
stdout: 3,15
